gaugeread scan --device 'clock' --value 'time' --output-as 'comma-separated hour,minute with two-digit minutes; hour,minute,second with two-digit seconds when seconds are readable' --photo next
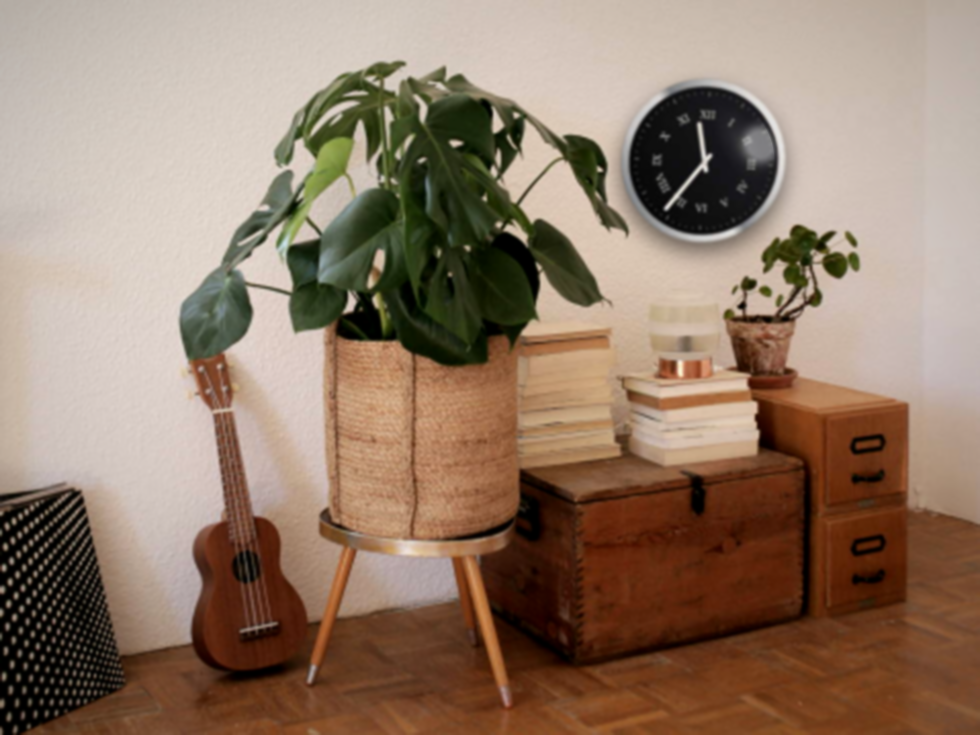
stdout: 11,36
